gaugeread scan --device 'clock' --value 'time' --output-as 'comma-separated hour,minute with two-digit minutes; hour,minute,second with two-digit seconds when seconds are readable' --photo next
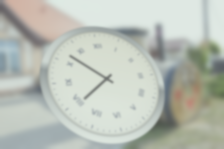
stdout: 7,52
